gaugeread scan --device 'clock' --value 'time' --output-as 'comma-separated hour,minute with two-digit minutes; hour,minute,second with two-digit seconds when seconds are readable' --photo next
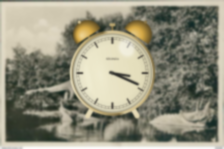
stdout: 3,19
